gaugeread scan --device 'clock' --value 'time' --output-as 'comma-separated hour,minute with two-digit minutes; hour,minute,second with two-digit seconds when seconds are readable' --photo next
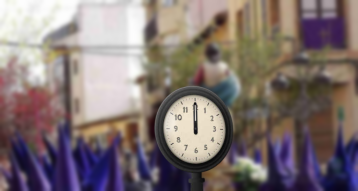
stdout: 12,00
